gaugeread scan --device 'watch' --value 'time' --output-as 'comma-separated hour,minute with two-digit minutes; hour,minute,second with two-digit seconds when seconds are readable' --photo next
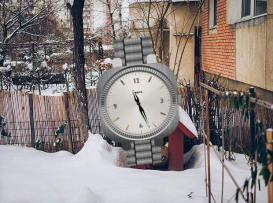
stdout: 11,27
